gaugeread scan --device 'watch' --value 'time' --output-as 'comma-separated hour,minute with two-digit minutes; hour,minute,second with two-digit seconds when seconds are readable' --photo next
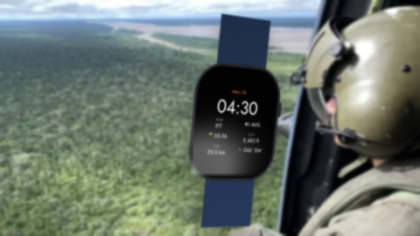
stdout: 4,30
